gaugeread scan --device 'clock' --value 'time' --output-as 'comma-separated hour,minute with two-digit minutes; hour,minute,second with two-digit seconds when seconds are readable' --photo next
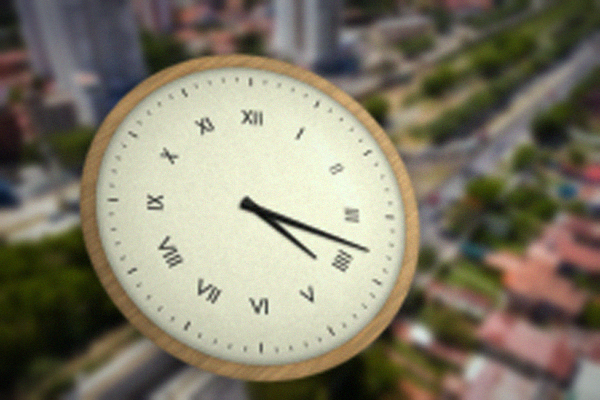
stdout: 4,18
